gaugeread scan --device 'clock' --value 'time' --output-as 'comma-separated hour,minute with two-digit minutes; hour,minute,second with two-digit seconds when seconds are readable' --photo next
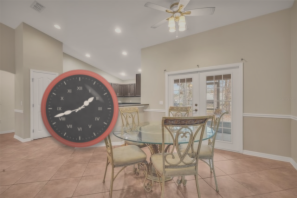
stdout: 1,42
